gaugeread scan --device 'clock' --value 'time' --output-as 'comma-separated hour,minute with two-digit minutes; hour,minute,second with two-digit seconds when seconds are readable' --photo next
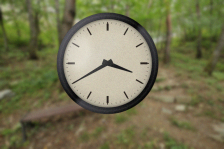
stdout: 3,40
